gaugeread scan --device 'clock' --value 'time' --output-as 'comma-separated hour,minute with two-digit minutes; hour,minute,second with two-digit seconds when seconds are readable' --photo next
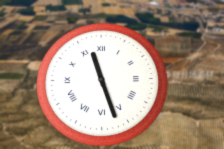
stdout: 11,27
